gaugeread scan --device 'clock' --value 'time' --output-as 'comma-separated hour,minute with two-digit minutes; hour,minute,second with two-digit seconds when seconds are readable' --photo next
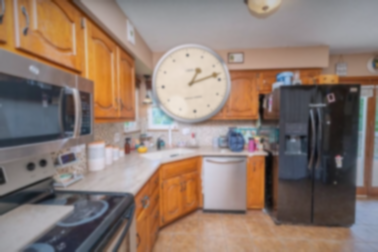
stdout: 1,13
